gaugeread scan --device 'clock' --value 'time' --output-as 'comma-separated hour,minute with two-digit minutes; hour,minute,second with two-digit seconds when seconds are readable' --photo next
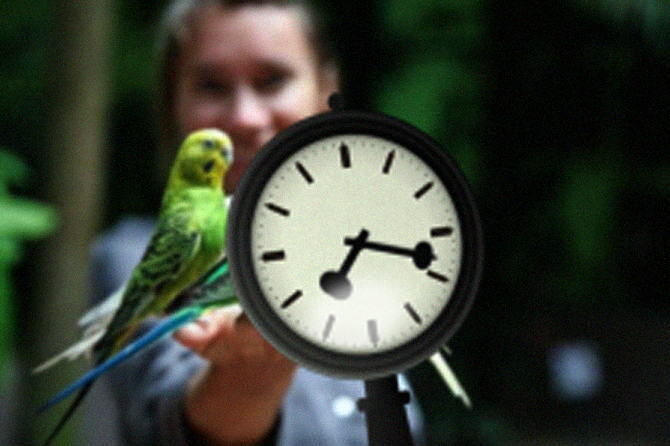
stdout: 7,18
